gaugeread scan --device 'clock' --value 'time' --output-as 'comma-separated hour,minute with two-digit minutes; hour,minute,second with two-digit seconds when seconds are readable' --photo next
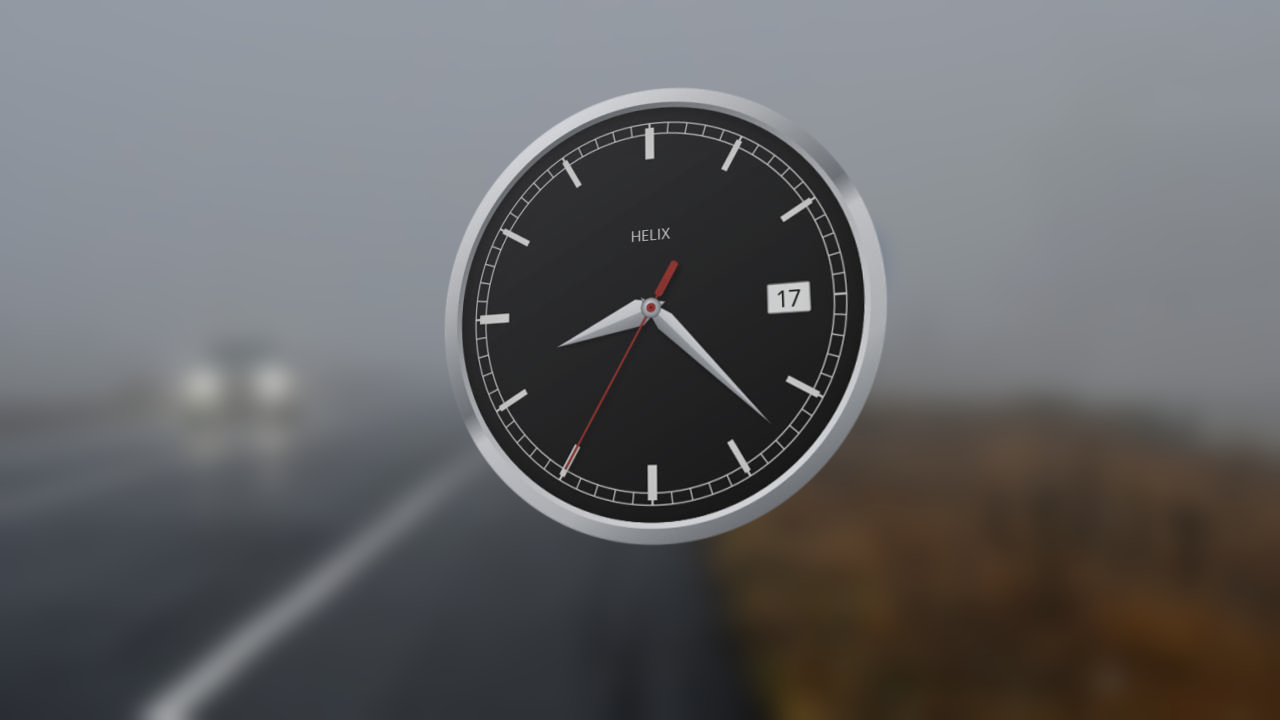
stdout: 8,22,35
